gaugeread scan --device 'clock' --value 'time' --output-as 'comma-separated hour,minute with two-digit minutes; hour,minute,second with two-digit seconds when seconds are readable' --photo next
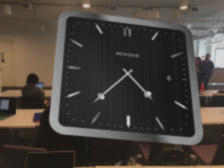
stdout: 4,37
